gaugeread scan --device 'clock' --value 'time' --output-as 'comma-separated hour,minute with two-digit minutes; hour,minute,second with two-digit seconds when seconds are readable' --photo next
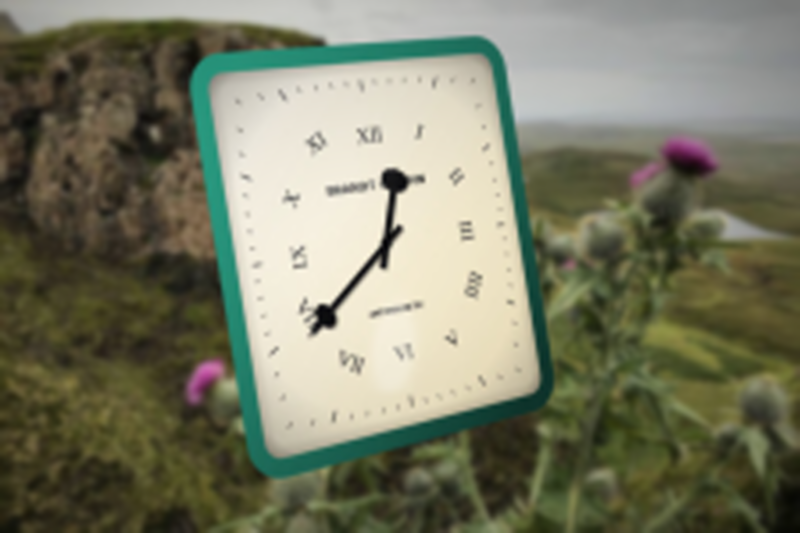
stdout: 12,39
